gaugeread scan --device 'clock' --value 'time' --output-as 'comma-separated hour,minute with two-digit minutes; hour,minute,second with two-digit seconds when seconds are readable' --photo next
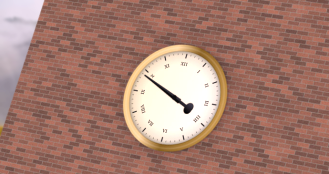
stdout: 3,49
